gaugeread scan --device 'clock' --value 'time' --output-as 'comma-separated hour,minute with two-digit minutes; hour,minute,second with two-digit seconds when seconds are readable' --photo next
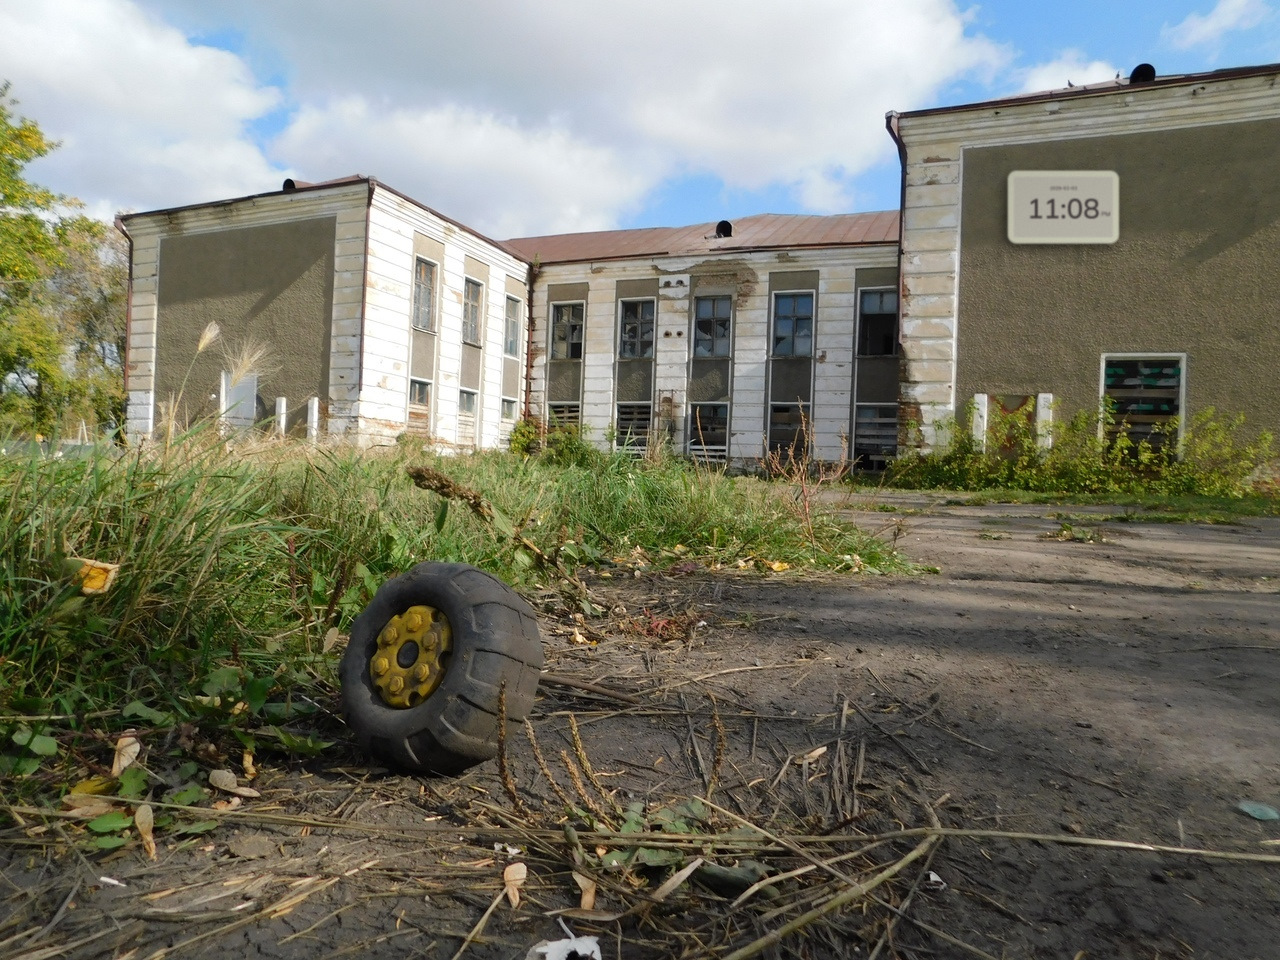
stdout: 11,08
